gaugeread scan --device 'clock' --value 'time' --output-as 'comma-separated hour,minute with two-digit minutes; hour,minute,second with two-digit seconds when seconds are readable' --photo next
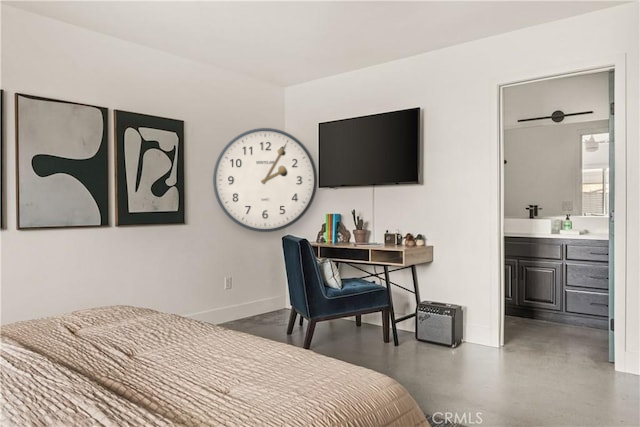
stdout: 2,05
